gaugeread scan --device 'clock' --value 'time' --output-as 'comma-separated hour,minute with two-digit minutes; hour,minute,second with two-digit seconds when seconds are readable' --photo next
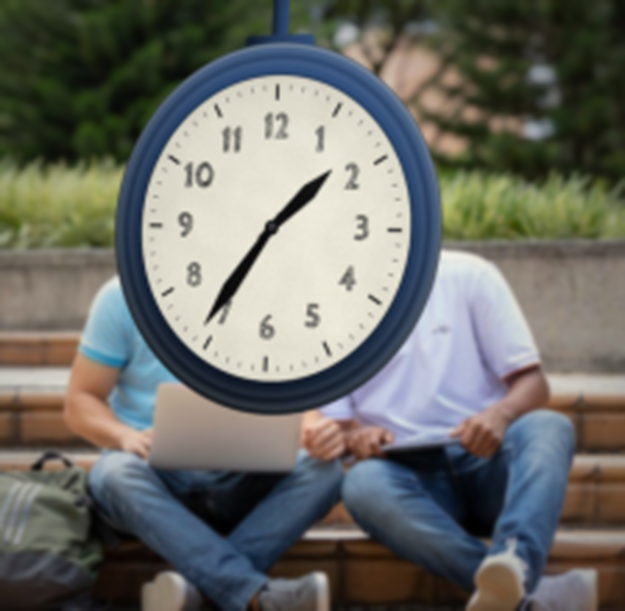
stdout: 1,36
